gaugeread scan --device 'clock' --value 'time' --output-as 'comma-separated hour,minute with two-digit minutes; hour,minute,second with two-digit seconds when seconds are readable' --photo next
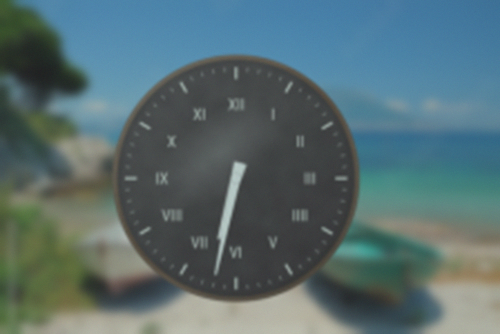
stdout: 6,32
